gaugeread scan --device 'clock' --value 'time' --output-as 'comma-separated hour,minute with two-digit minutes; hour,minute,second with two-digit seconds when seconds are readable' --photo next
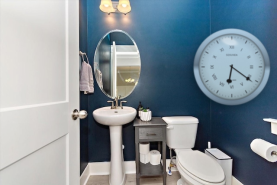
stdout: 6,21
